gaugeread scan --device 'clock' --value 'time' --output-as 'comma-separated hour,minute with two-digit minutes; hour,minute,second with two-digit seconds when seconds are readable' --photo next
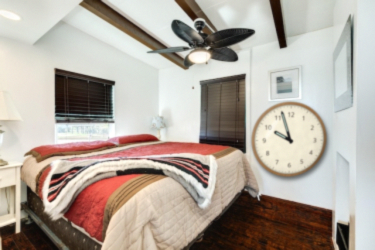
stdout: 9,57
